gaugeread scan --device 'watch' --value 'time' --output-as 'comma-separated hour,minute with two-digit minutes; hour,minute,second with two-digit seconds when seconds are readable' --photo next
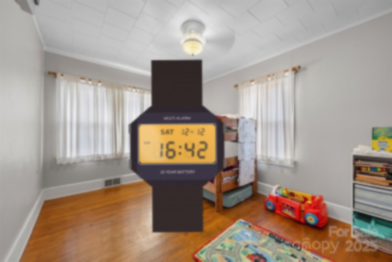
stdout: 16,42
